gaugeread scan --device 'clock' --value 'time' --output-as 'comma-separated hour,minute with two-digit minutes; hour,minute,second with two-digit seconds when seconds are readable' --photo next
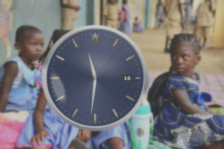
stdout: 11,31
